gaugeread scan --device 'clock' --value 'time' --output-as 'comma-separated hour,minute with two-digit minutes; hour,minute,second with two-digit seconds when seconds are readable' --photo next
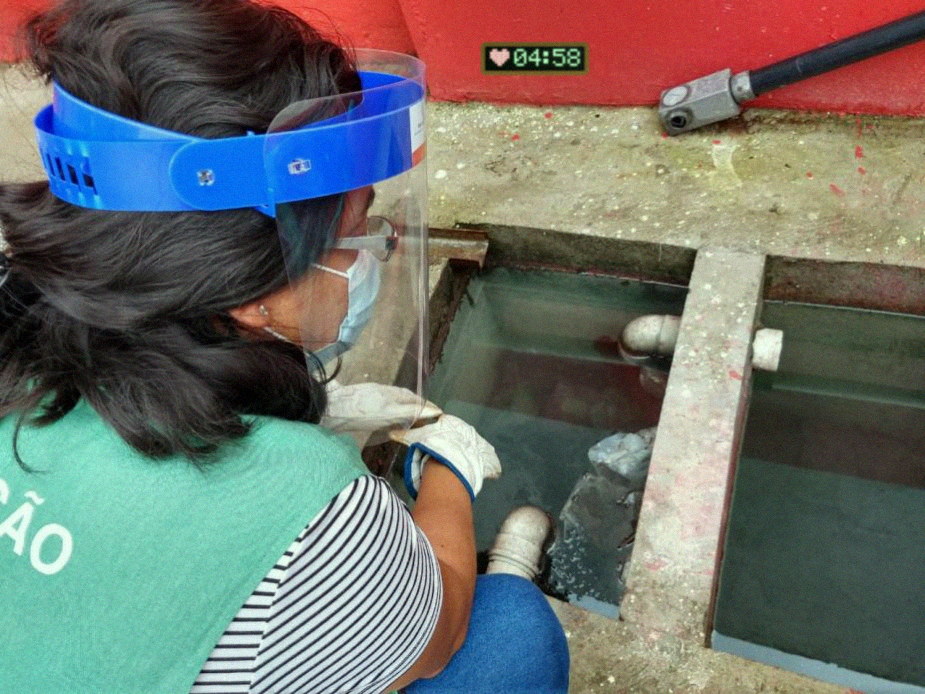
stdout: 4,58
